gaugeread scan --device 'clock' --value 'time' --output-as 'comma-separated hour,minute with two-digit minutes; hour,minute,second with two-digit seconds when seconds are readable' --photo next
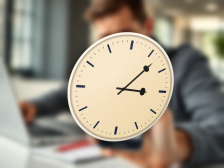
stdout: 3,07
